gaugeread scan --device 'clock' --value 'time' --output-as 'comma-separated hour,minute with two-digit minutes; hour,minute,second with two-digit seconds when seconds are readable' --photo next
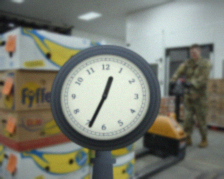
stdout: 12,34
